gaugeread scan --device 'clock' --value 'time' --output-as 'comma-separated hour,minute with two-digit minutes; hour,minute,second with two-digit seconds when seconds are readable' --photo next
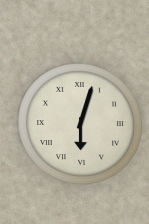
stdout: 6,03
